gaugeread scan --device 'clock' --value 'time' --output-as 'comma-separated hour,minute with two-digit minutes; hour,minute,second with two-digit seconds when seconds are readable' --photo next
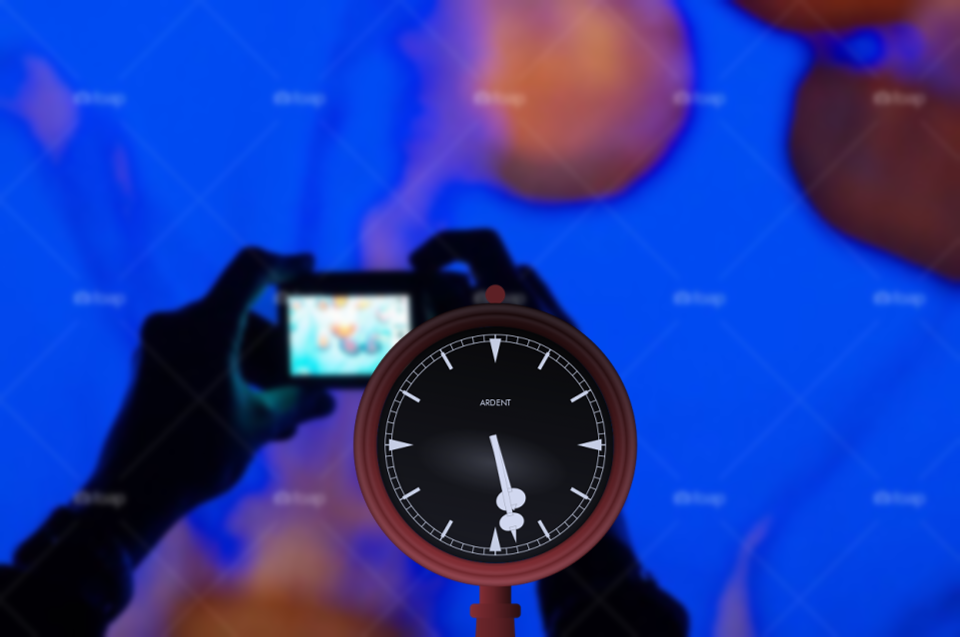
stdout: 5,28
